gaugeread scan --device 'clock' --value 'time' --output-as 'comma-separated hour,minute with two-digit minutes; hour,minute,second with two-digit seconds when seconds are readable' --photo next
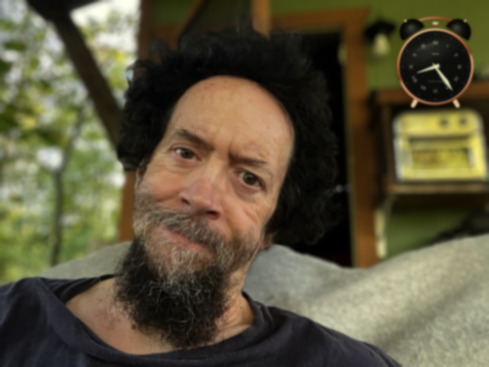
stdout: 8,24
